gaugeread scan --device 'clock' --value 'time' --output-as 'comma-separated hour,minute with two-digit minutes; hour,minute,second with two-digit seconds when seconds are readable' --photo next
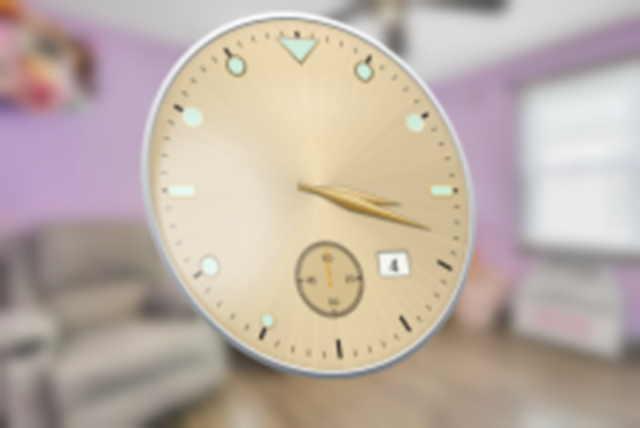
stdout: 3,18
